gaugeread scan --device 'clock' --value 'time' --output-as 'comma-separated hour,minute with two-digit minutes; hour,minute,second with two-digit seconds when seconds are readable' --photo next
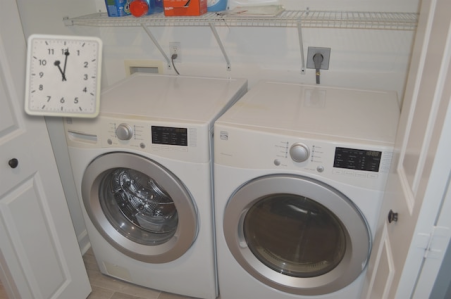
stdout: 11,01
